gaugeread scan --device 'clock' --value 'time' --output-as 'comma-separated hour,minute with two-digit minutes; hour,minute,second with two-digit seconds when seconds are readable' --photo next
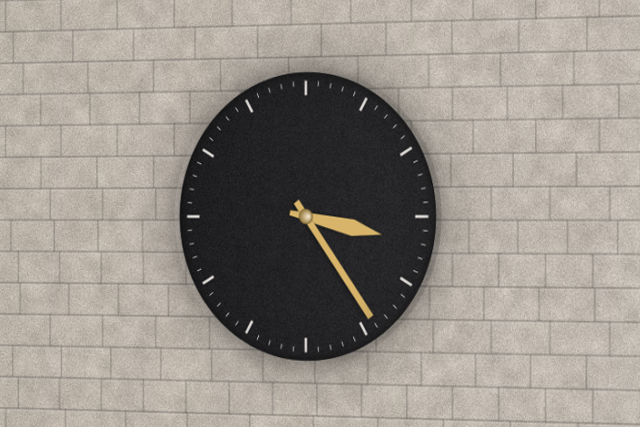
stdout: 3,24
